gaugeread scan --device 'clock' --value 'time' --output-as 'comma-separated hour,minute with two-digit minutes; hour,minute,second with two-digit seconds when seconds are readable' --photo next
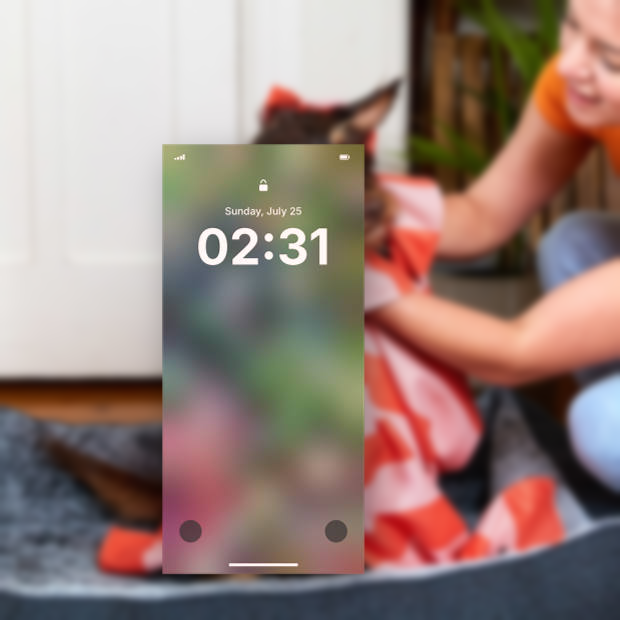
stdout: 2,31
